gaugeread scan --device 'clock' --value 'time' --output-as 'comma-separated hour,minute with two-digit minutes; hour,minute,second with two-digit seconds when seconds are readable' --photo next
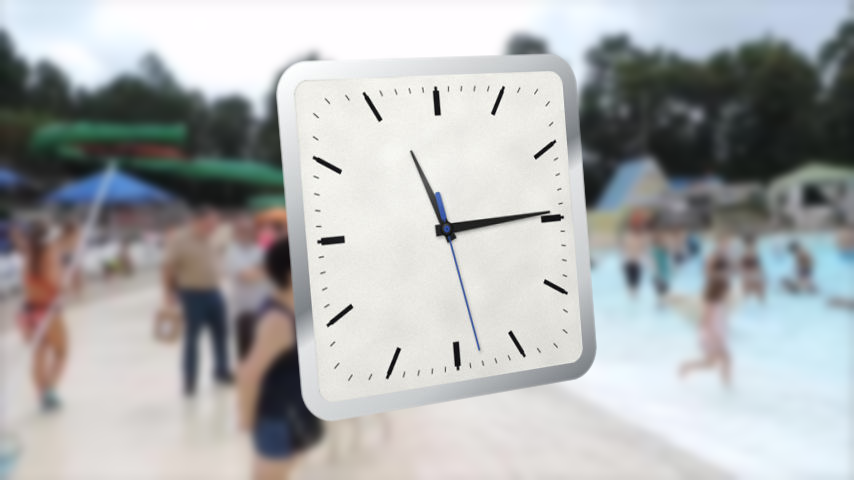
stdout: 11,14,28
